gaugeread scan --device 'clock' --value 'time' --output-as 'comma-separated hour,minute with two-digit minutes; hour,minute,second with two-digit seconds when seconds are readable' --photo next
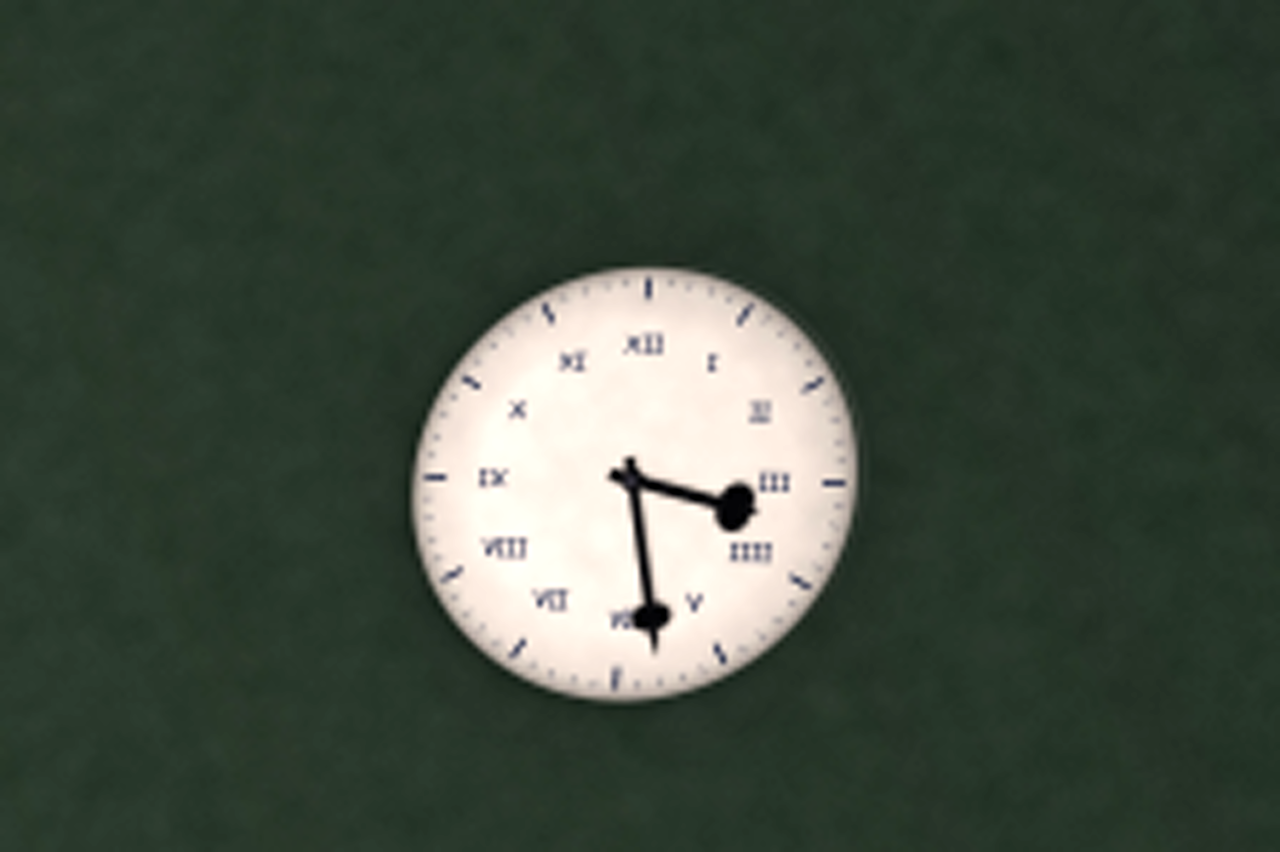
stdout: 3,28
